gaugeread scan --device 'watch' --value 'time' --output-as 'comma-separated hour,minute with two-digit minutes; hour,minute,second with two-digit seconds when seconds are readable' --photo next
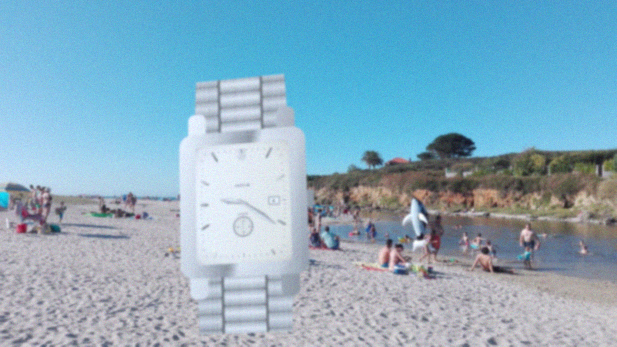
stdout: 9,21
